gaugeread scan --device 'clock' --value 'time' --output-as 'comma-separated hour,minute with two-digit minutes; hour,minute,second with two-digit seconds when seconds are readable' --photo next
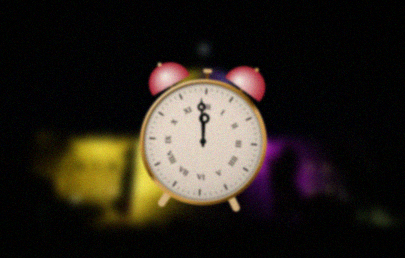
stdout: 11,59
